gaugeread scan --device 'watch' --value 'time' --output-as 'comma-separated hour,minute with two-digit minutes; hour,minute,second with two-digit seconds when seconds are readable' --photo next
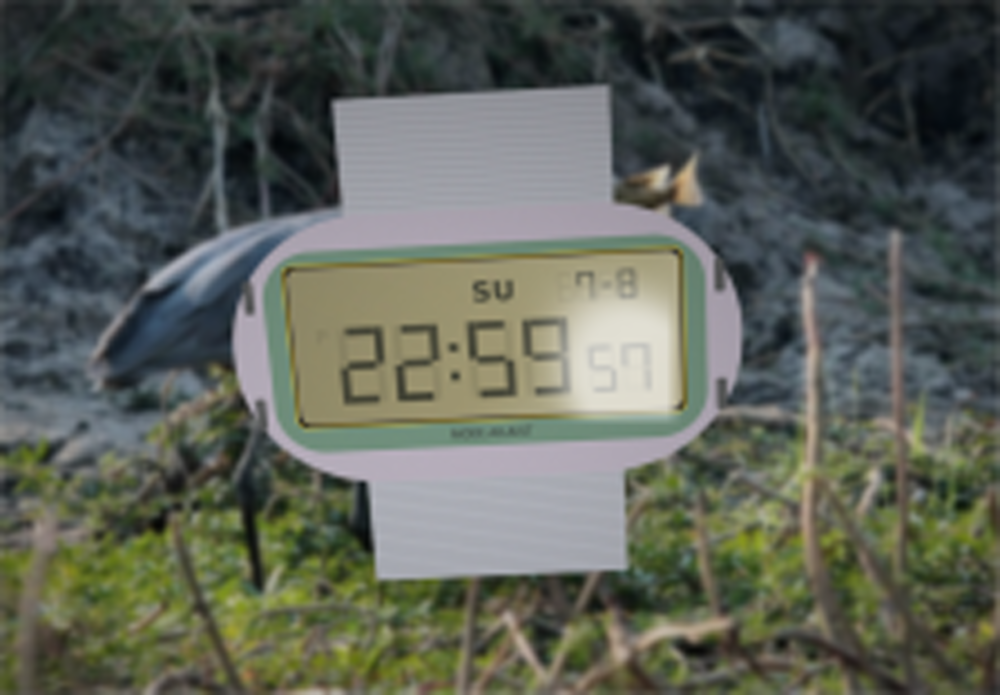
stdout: 22,59,57
